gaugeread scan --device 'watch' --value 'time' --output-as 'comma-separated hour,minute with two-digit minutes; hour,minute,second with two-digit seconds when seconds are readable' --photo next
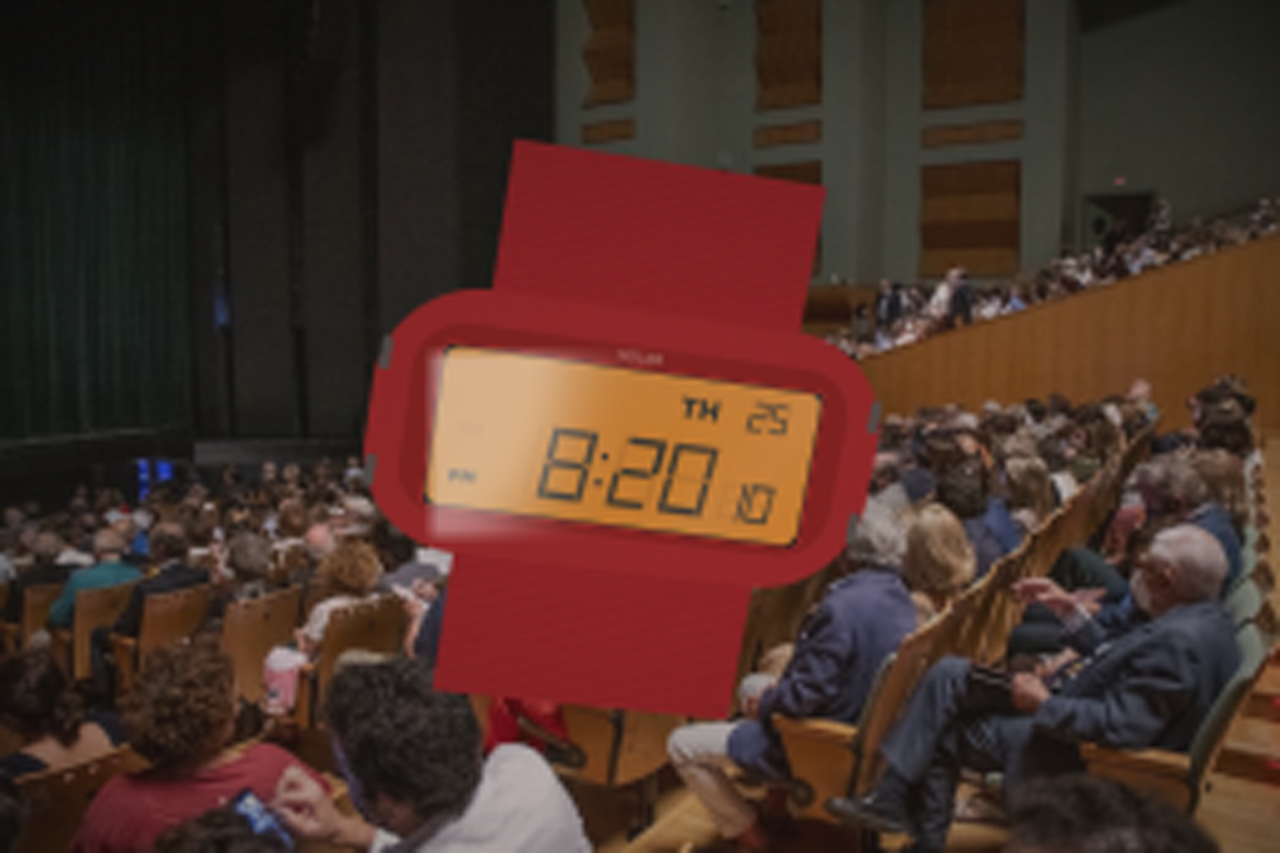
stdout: 8,20,10
